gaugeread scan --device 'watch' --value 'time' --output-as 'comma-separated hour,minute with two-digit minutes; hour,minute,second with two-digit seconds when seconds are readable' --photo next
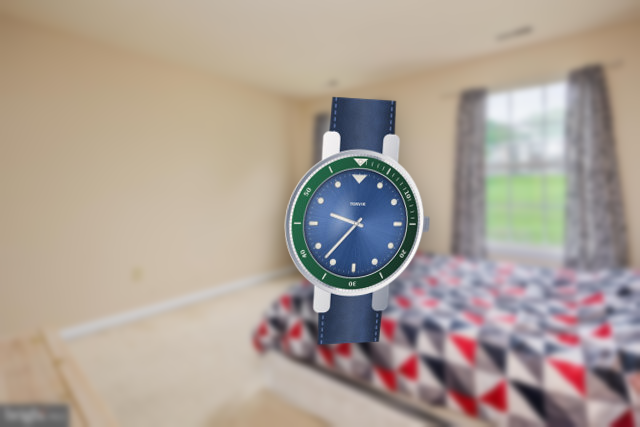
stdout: 9,37
